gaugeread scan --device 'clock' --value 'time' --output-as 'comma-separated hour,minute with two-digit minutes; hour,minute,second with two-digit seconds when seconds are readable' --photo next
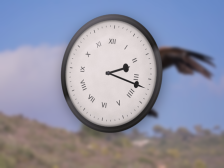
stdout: 2,17
